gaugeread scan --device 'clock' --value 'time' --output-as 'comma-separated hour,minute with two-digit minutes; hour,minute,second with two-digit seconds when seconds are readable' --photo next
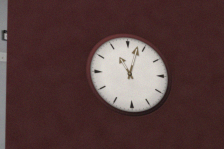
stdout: 11,03
